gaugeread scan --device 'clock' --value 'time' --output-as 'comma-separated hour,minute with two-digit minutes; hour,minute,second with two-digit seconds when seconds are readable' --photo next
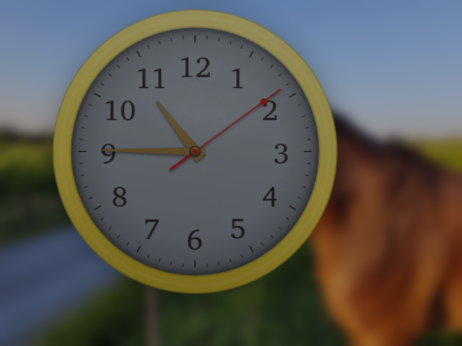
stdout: 10,45,09
